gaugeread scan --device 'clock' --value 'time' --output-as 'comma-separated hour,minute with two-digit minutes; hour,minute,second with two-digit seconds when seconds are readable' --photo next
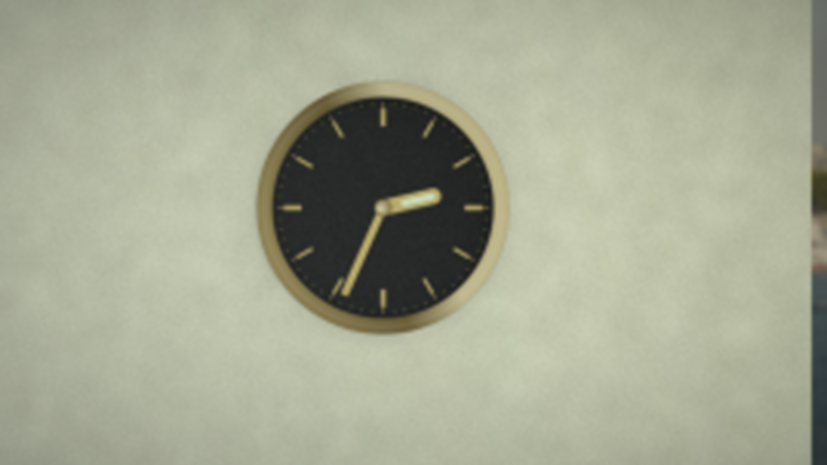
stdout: 2,34
